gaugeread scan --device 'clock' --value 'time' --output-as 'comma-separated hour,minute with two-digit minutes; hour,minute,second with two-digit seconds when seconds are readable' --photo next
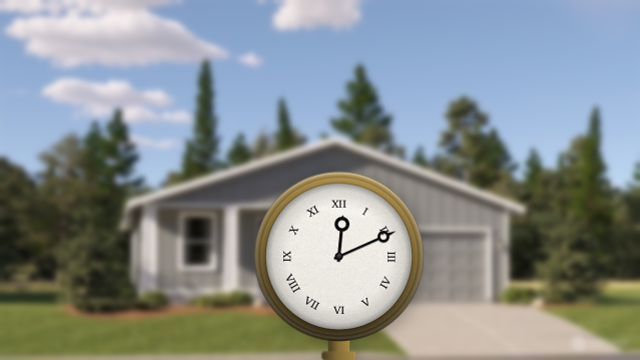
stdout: 12,11
